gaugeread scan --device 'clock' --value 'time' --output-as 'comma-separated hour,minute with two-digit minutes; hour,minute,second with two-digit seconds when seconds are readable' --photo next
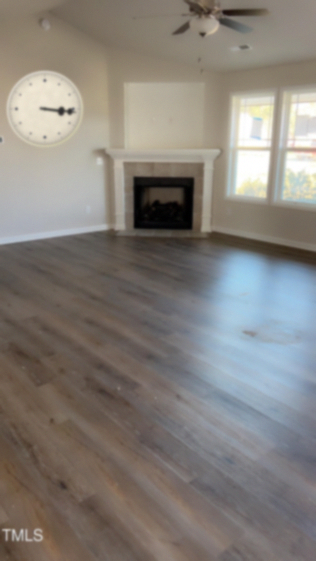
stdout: 3,16
